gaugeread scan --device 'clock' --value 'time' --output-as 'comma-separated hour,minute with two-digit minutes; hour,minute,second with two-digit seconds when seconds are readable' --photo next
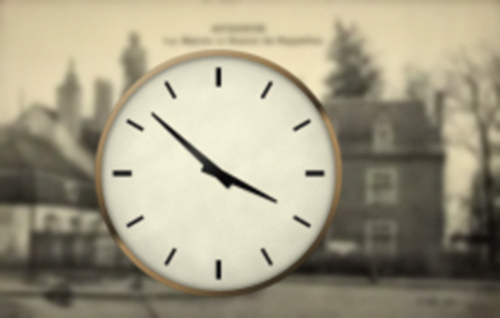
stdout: 3,52
